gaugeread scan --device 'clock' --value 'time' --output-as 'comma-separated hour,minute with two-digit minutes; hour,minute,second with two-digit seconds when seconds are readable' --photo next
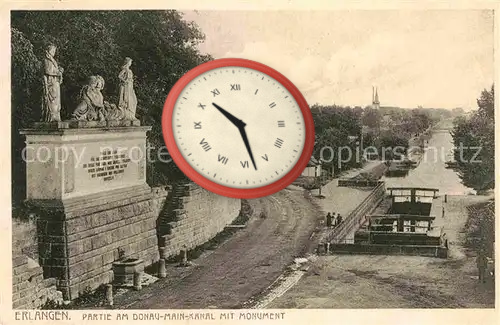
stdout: 10,28
